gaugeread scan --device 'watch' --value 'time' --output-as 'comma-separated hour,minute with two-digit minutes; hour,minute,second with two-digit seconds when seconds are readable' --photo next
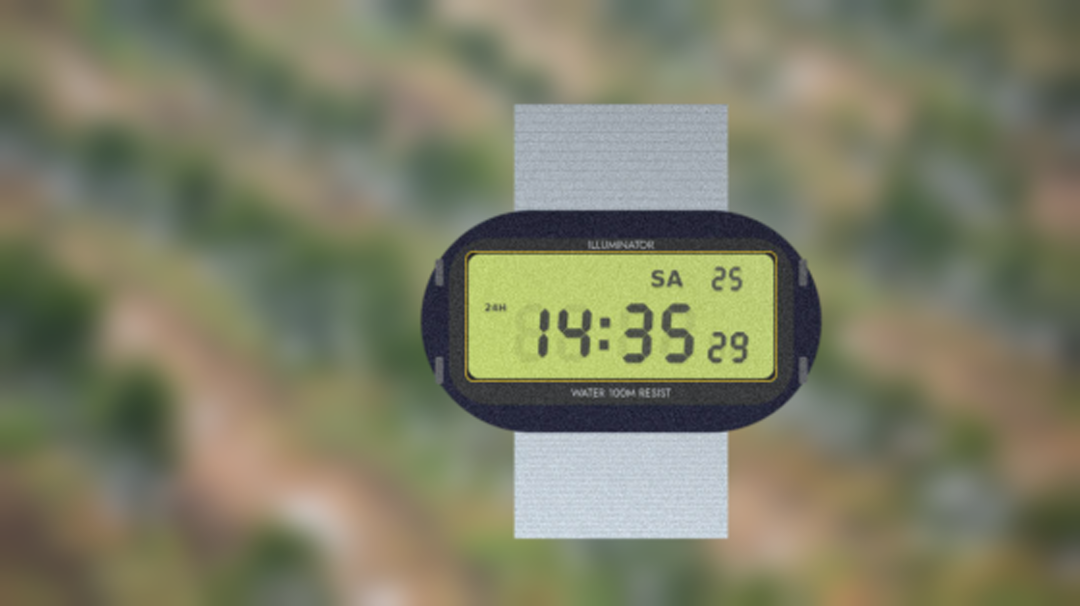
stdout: 14,35,29
